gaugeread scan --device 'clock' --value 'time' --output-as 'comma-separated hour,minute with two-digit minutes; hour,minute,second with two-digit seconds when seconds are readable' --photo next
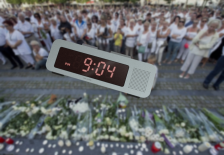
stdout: 9,04
